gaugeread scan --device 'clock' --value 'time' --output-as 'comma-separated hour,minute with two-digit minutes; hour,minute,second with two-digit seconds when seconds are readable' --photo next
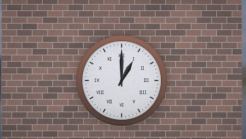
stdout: 1,00
